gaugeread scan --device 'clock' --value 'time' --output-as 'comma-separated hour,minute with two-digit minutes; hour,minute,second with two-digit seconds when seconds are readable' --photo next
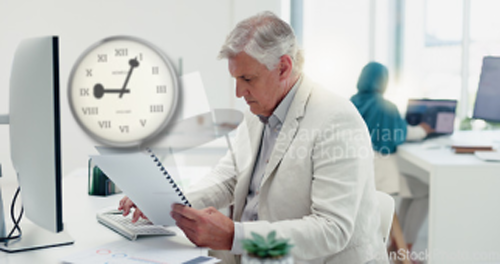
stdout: 9,04
